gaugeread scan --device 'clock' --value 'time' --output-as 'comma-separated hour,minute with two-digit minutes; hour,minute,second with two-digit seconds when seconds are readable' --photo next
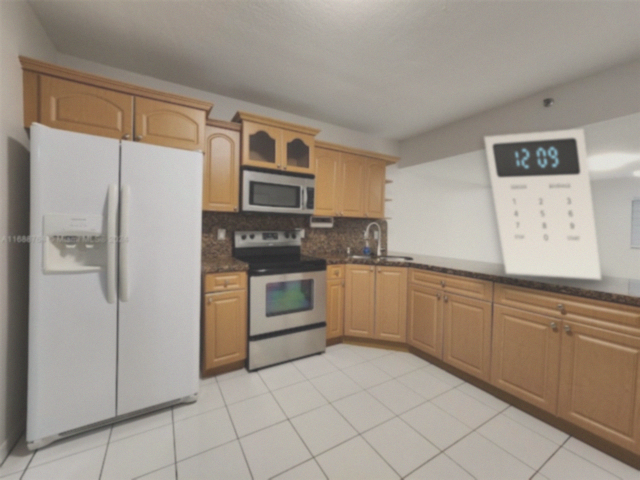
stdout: 12,09
